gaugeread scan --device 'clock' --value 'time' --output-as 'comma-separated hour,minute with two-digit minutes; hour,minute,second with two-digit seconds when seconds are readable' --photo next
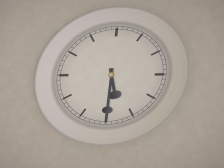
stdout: 5,30
